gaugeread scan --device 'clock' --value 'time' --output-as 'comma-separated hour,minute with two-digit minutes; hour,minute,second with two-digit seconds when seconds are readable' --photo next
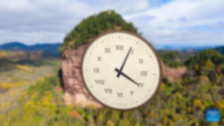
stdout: 4,04
